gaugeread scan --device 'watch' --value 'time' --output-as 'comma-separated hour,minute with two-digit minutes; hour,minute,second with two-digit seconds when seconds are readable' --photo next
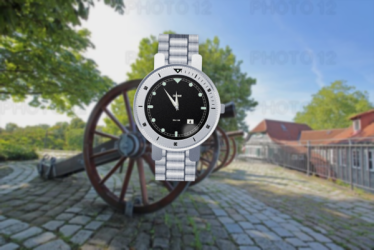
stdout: 11,54
